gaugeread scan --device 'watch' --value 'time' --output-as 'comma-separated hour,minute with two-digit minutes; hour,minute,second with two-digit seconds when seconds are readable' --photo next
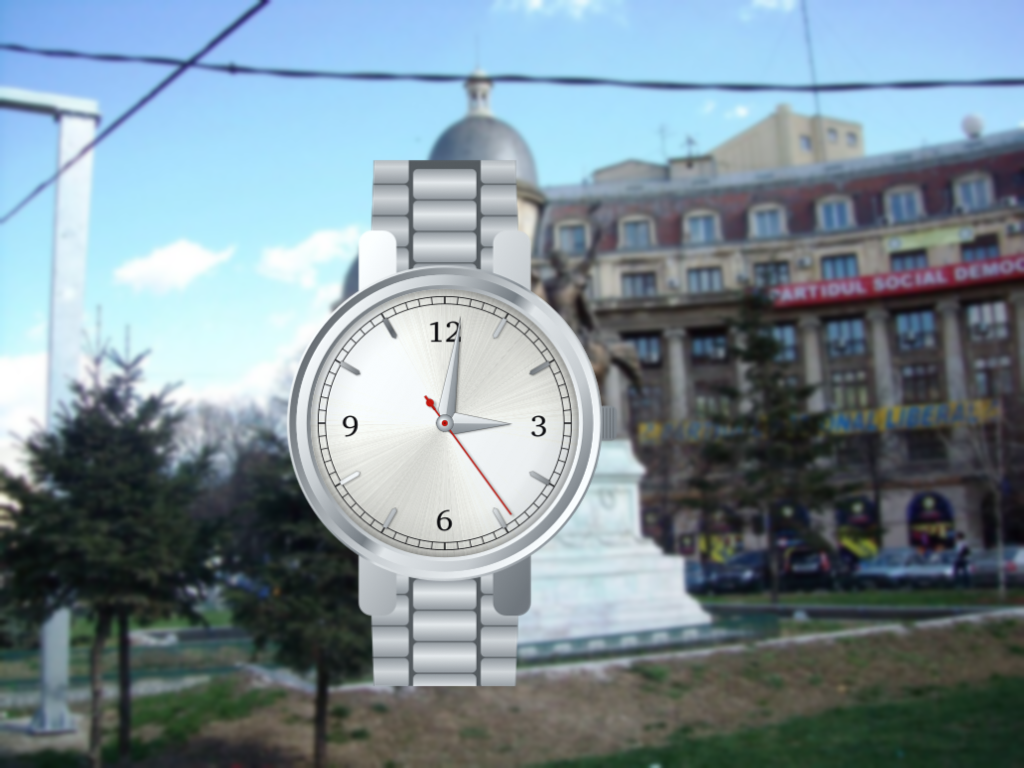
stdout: 3,01,24
